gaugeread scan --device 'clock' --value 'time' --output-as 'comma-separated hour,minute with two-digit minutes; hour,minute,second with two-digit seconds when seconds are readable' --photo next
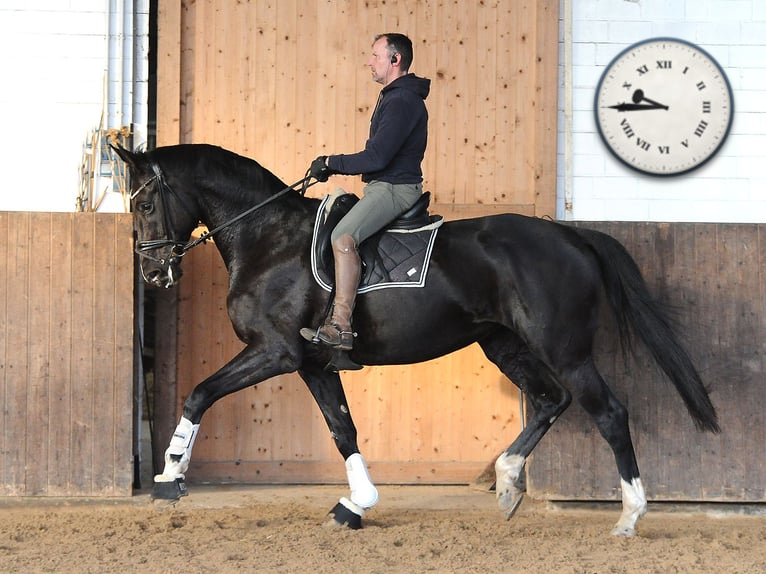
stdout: 9,45
